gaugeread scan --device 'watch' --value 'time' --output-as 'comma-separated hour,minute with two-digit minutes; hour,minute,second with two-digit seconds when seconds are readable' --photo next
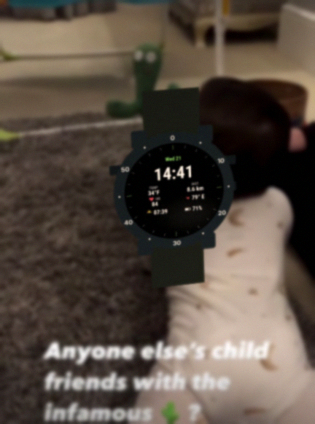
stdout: 14,41
